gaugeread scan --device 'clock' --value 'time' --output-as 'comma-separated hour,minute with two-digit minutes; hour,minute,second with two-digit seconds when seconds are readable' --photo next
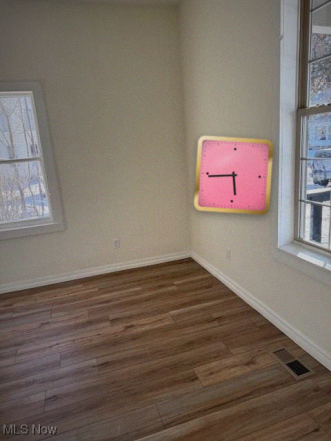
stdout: 5,44
